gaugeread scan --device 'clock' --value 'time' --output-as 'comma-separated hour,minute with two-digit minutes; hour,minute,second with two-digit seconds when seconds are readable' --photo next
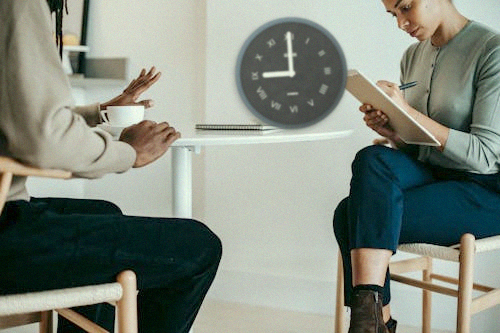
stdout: 9,00
